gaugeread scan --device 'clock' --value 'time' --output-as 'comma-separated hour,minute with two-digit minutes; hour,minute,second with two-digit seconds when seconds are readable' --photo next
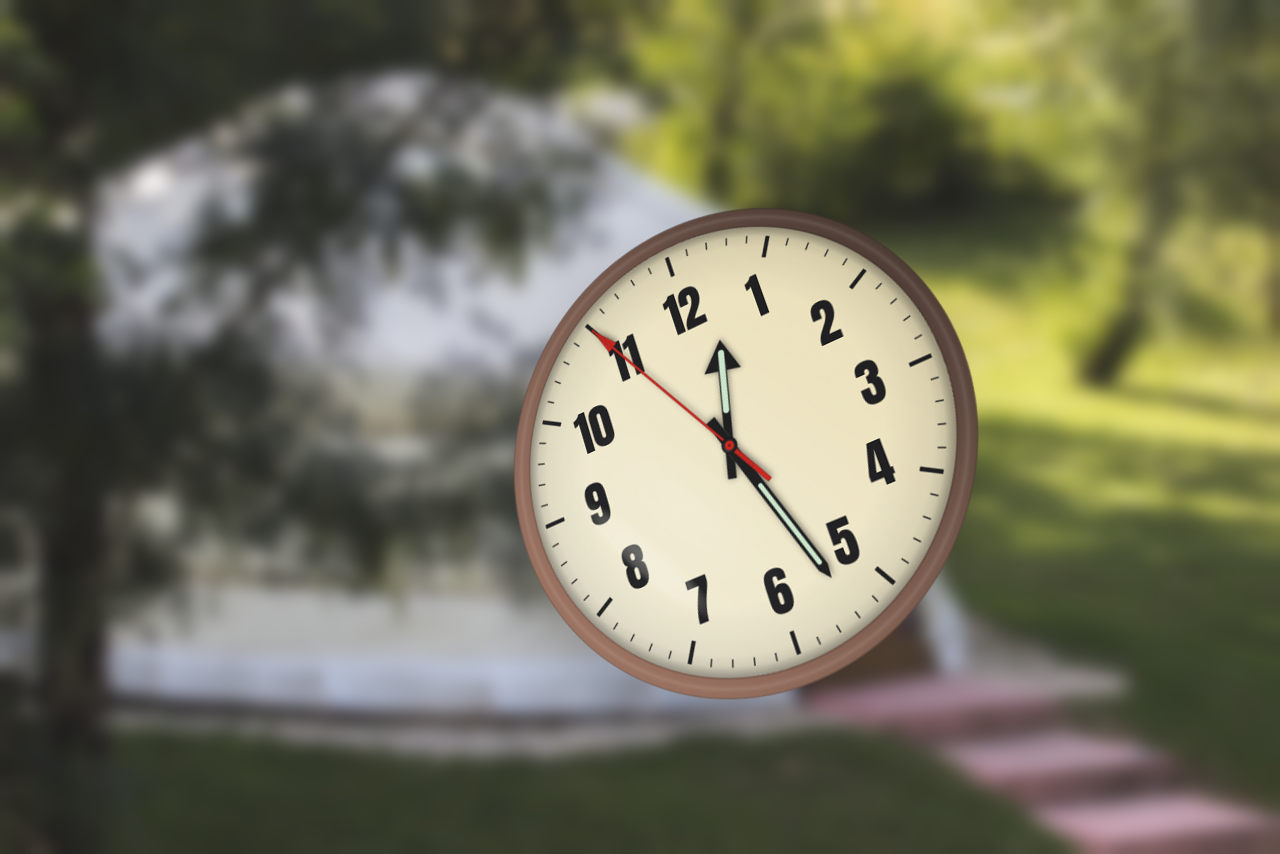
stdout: 12,26,55
